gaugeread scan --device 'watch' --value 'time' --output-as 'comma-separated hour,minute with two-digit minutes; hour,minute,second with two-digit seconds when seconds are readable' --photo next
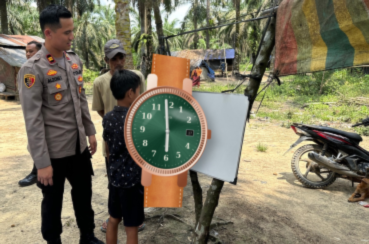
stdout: 5,59
